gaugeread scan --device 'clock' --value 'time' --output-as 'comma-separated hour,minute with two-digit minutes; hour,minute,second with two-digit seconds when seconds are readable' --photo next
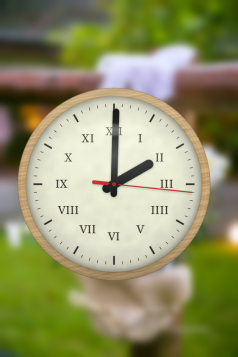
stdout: 2,00,16
